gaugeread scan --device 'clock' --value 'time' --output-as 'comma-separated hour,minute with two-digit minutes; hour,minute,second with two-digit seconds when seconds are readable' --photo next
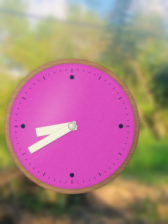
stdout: 8,40
